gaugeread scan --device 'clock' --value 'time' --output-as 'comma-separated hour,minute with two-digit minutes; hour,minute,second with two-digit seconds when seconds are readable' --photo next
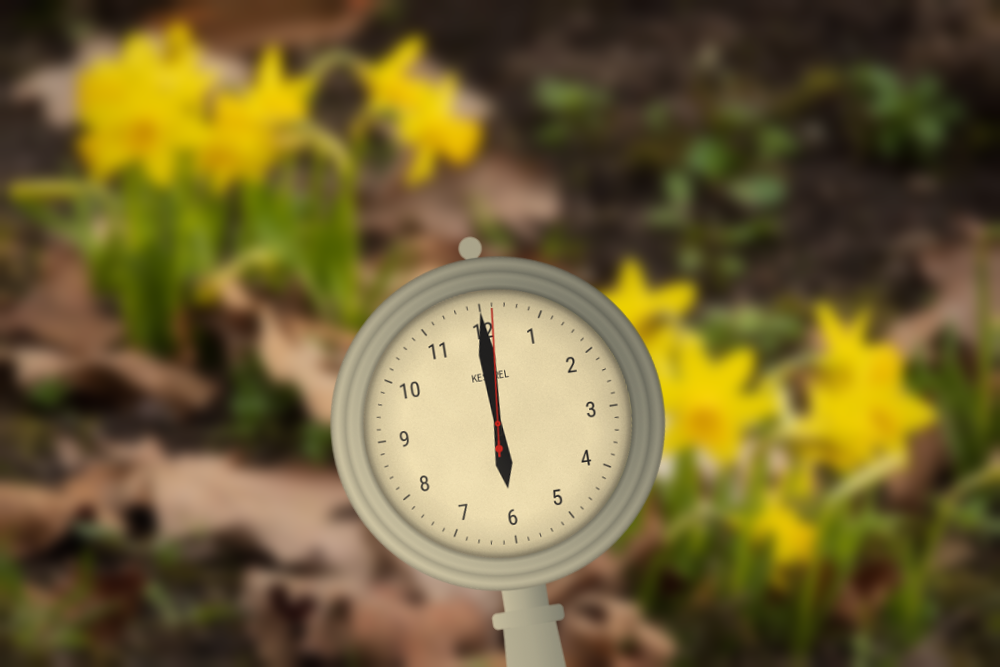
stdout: 6,00,01
